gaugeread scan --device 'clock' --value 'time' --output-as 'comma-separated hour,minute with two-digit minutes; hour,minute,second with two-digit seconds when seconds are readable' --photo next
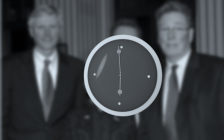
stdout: 5,59
